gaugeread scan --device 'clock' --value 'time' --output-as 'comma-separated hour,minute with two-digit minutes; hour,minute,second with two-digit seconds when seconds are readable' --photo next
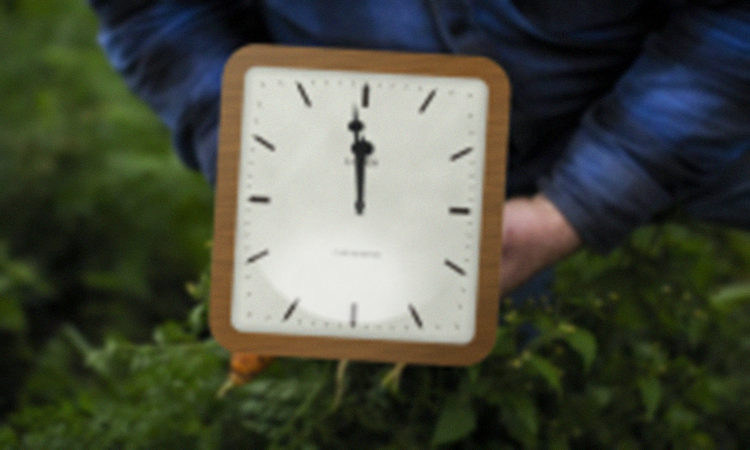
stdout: 11,59
